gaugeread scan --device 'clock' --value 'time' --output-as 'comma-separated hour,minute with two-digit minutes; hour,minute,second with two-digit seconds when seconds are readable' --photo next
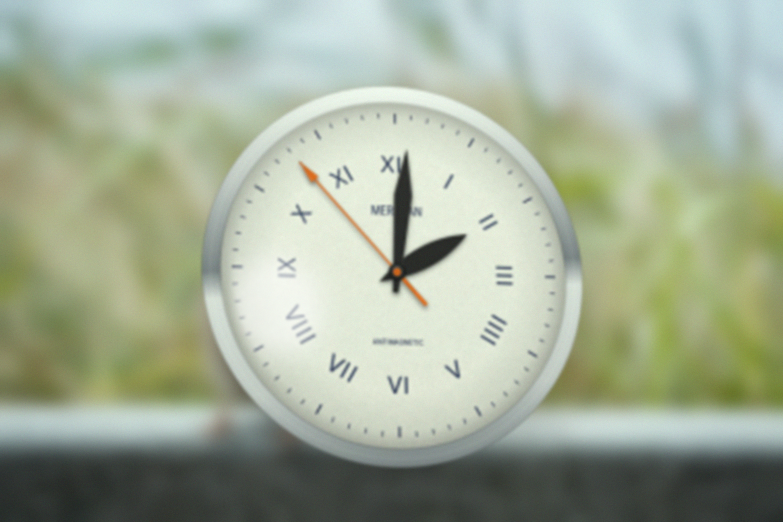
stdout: 2,00,53
